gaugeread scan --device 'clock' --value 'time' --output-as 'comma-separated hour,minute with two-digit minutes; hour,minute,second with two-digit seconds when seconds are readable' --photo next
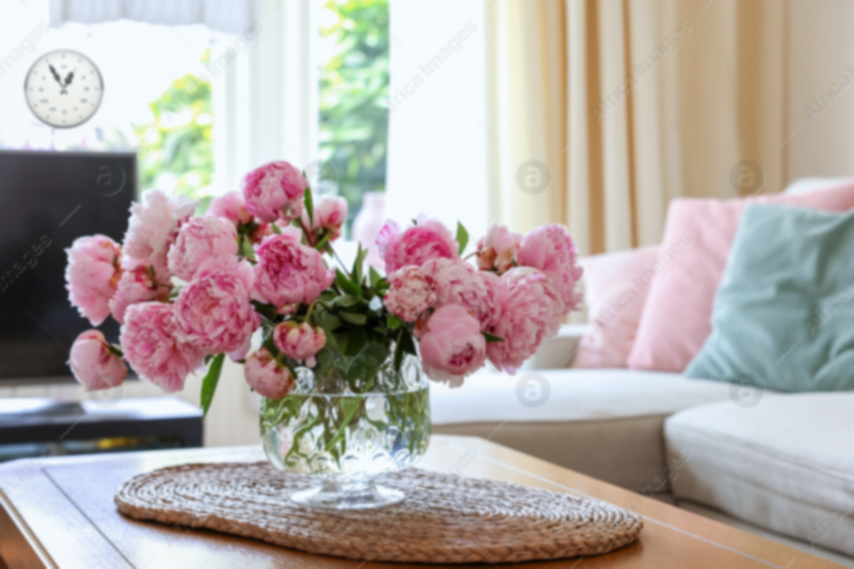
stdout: 12,55
